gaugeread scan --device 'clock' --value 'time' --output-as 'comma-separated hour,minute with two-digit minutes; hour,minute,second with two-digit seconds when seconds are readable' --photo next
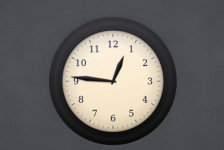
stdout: 12,46
